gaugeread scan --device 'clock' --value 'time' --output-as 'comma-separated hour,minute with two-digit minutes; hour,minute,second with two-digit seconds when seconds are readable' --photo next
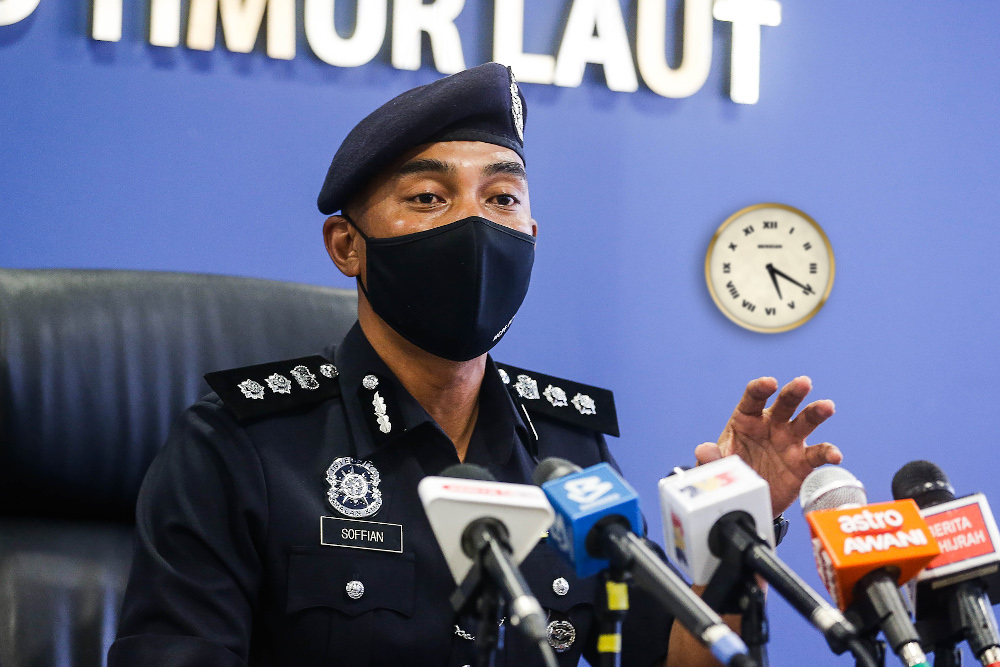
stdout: 5,20
